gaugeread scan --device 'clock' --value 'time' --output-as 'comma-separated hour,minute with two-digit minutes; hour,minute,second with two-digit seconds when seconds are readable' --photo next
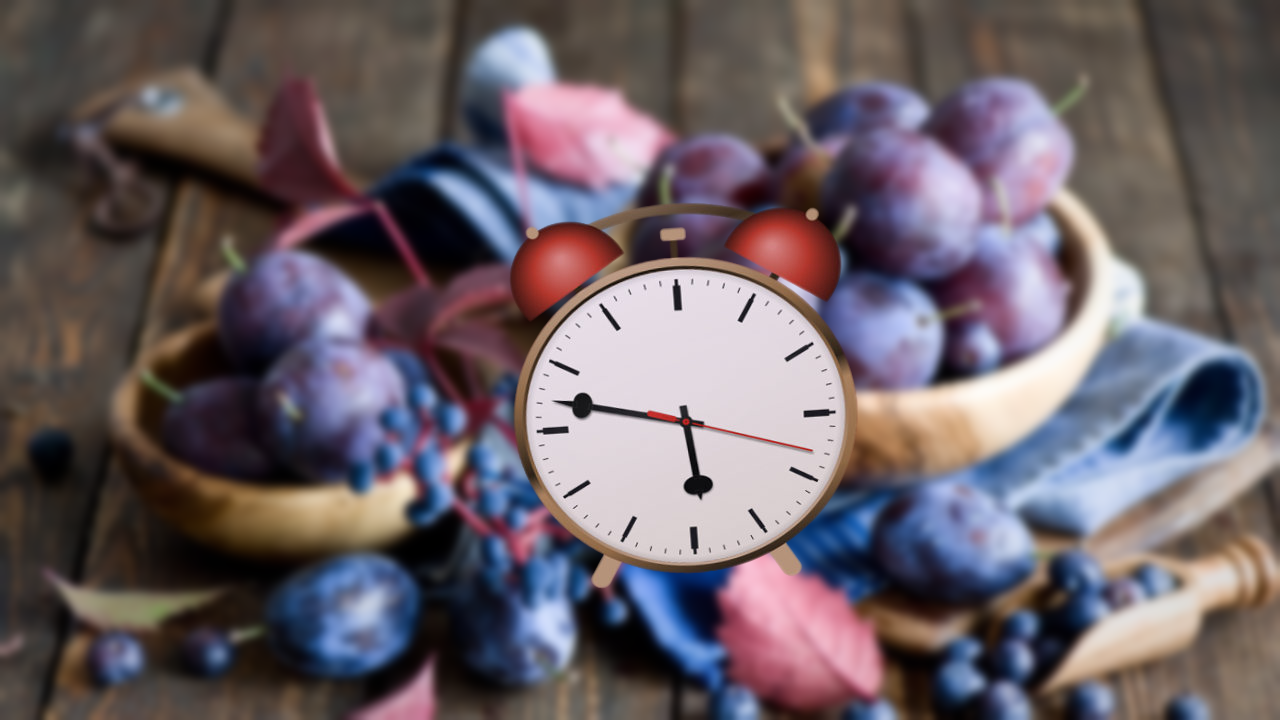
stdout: 5,47,18
